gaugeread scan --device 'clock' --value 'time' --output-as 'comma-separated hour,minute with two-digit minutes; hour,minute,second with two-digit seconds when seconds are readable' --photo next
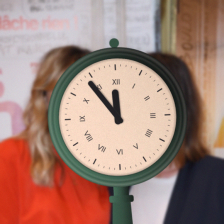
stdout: 11,54
